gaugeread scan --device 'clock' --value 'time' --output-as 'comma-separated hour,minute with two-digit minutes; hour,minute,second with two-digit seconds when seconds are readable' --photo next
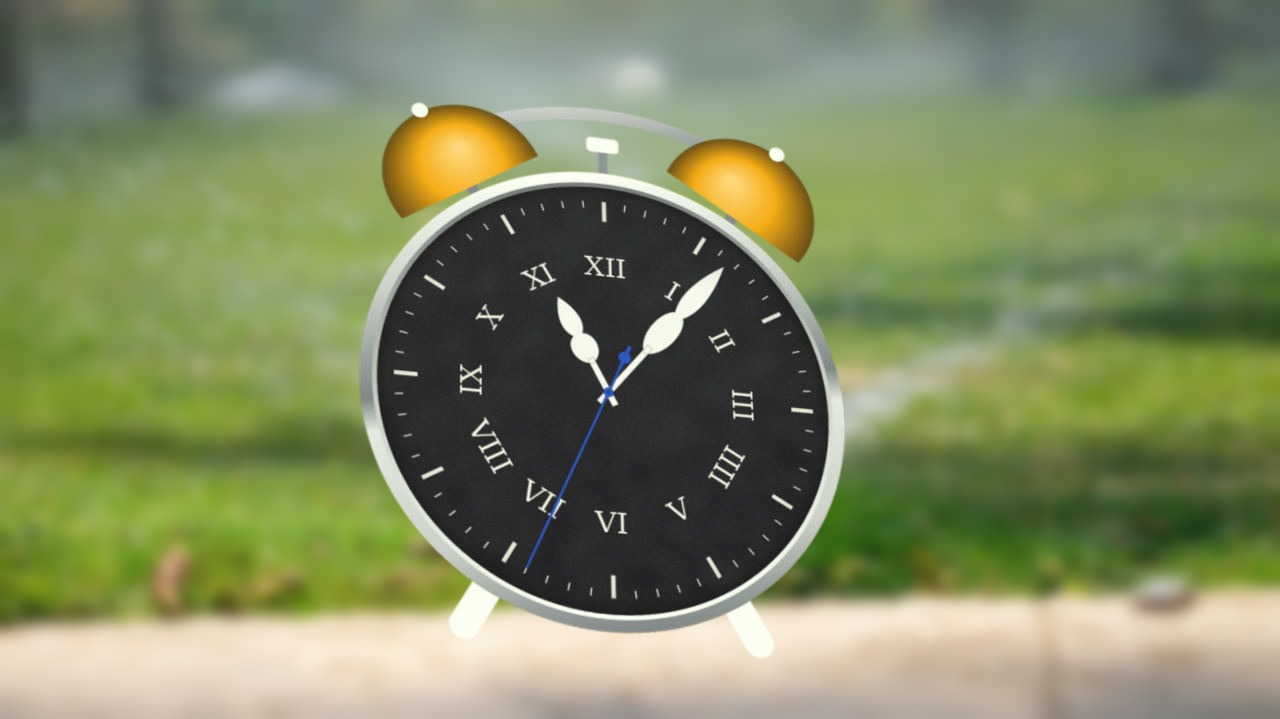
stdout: 11,06,34
